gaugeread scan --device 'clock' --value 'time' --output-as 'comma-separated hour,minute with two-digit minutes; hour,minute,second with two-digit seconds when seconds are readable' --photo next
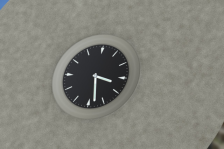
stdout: 3,28
